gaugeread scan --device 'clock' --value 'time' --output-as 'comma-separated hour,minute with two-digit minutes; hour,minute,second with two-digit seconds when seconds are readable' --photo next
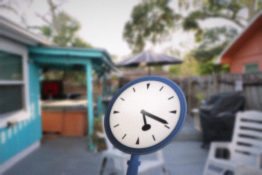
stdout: 5,19
